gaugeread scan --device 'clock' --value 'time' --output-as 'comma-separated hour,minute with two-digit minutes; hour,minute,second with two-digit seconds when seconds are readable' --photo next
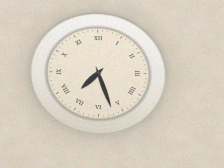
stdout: 7,27
